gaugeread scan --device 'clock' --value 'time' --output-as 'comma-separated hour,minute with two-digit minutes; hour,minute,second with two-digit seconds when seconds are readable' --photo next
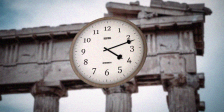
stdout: 4,12
